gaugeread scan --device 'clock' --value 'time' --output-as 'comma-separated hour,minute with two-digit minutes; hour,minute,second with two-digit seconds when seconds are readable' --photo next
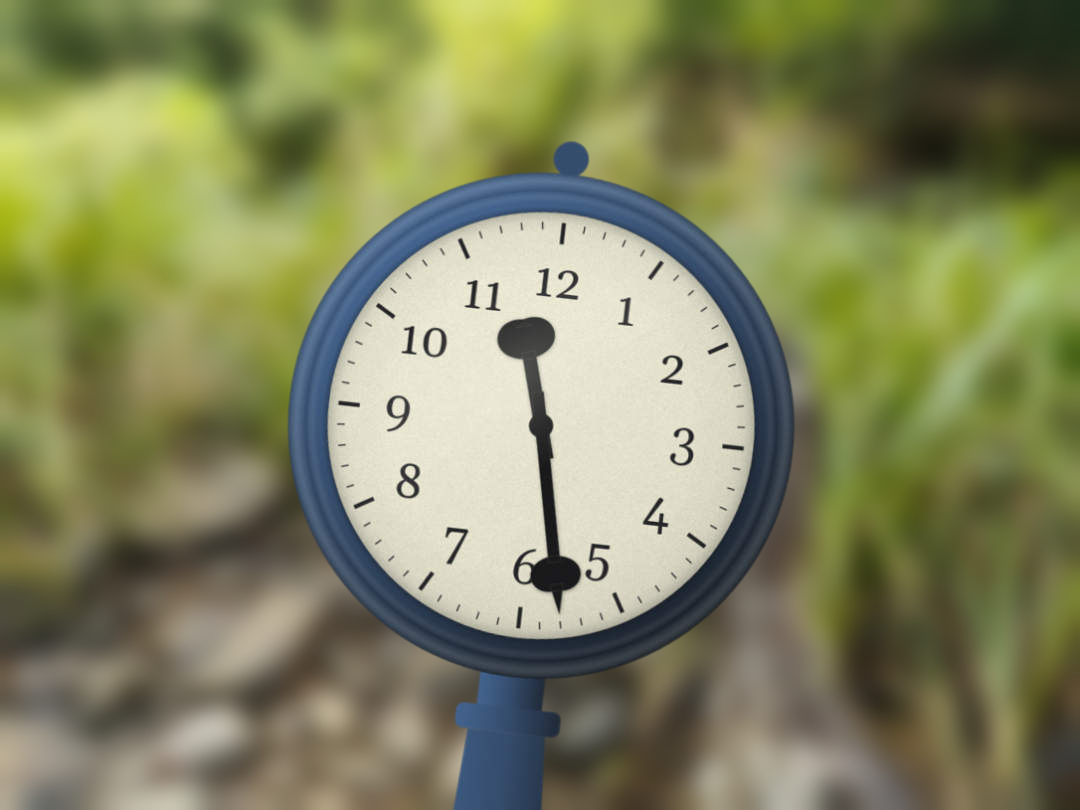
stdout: 11,28
